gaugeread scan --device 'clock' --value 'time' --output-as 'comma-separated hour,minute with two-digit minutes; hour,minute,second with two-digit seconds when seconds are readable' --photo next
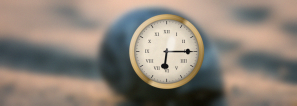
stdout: 6,15
